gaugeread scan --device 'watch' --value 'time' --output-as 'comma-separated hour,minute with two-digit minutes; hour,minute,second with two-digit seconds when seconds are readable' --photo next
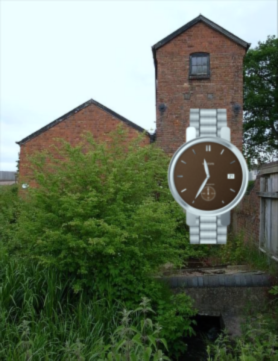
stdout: 11,35
